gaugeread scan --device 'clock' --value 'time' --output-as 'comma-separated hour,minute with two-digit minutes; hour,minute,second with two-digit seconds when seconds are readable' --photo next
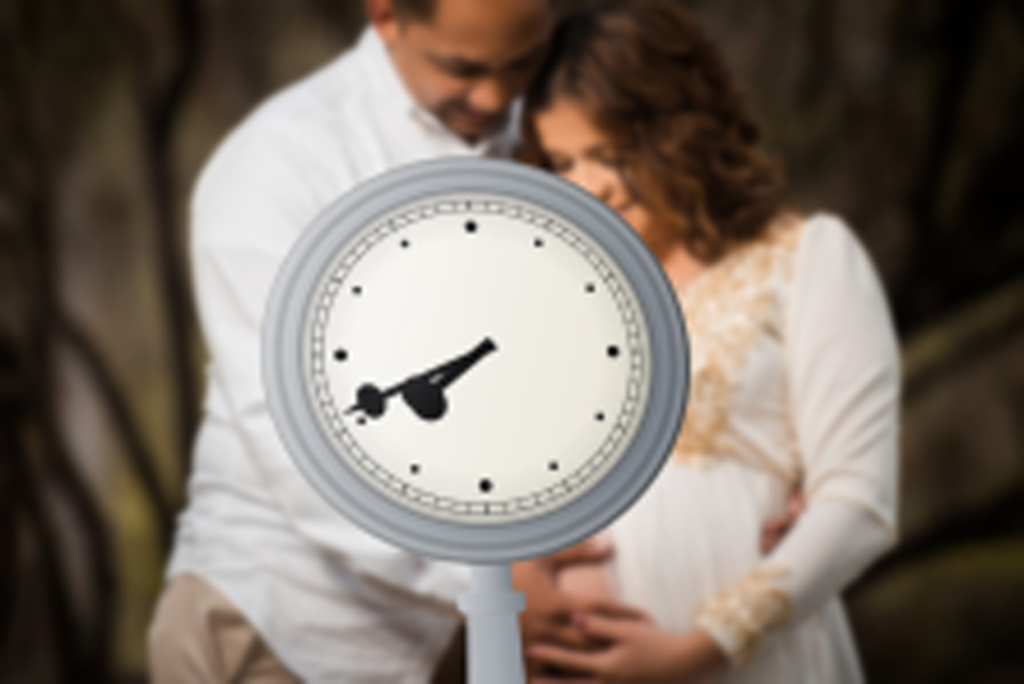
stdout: 7,41
